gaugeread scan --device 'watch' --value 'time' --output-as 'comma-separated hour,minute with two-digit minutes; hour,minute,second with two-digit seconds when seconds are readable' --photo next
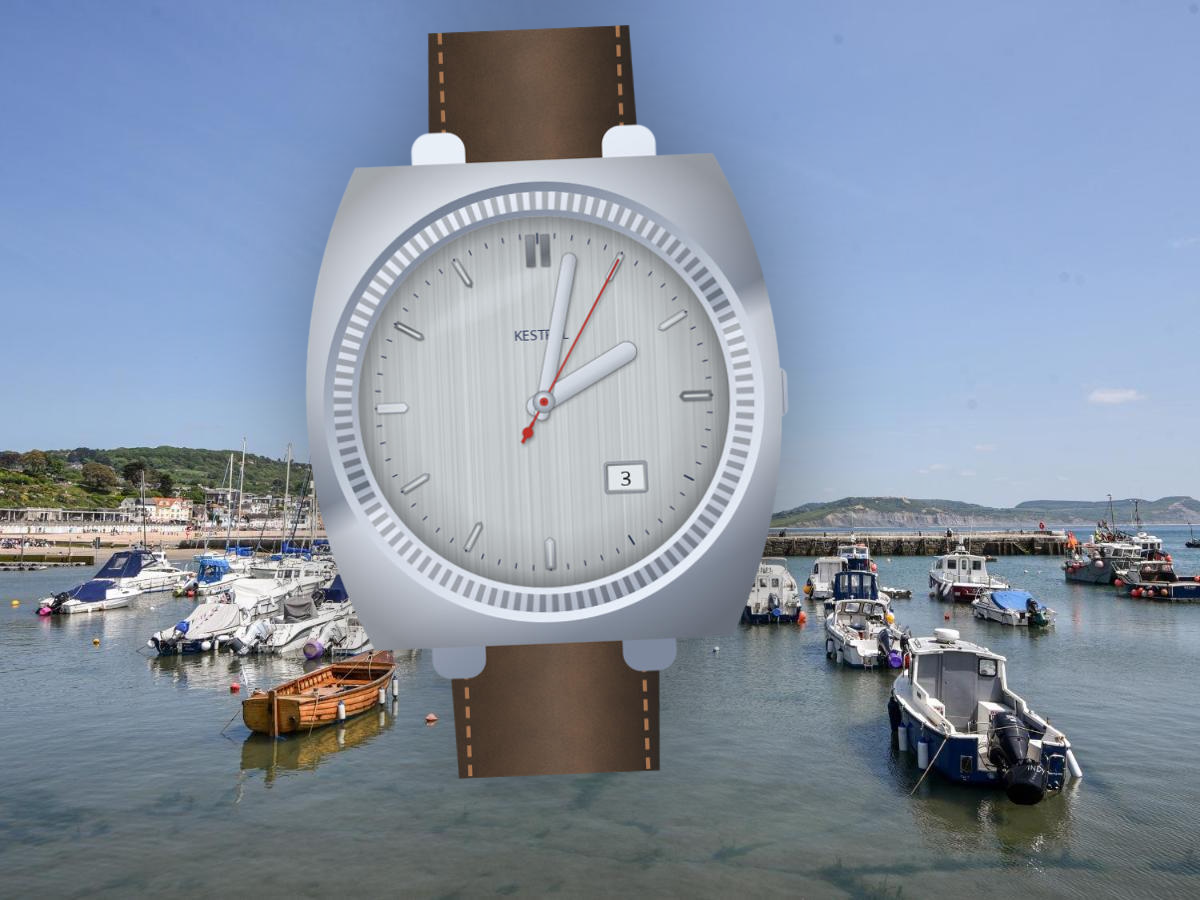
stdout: 2,02,05
